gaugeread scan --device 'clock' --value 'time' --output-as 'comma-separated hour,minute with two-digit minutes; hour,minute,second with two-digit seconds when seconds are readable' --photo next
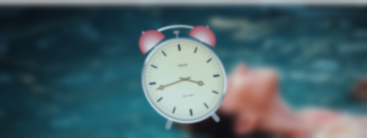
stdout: 3,43
